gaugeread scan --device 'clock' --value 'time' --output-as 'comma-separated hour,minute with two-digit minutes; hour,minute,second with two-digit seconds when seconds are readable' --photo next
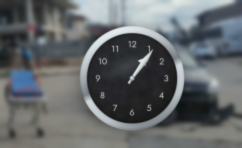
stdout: 1,06
